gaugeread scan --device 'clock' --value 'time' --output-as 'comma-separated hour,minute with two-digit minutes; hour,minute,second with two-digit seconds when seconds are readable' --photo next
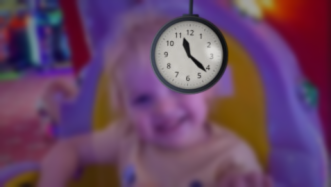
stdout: 11,22
